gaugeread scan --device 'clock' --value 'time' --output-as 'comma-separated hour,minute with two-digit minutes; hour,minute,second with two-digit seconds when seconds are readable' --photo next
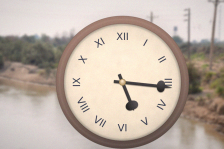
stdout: 5,16
